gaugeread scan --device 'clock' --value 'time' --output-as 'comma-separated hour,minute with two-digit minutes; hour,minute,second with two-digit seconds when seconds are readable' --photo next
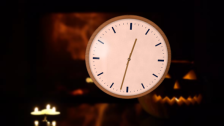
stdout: 12,32
